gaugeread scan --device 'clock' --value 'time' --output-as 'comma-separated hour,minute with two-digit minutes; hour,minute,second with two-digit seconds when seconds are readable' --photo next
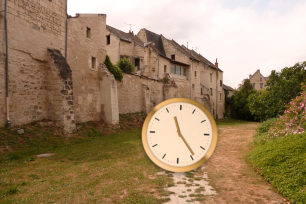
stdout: 11,24
